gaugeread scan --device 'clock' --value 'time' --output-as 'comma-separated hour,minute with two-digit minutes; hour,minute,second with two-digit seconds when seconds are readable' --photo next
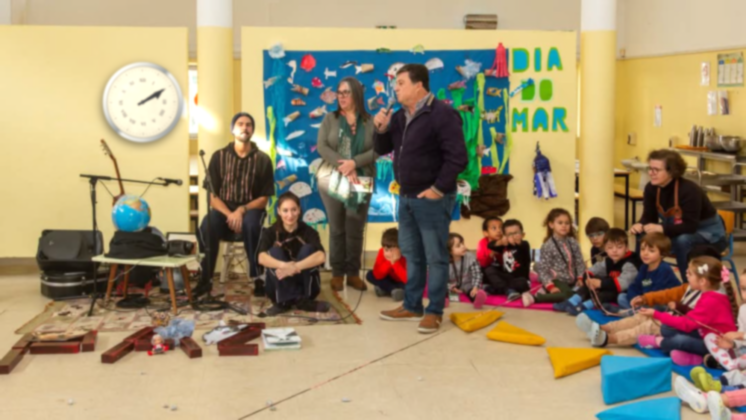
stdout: 2,10
